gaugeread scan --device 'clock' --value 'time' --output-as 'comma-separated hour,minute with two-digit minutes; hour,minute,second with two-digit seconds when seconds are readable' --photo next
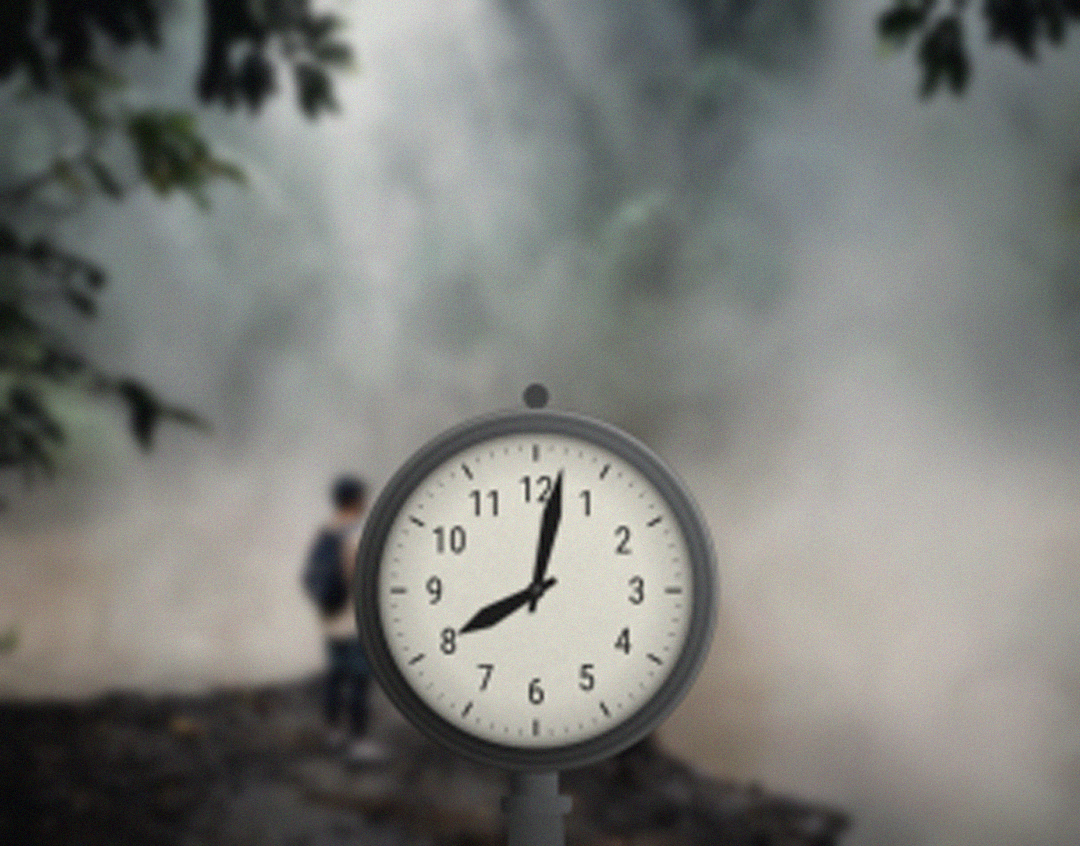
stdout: 8,02
